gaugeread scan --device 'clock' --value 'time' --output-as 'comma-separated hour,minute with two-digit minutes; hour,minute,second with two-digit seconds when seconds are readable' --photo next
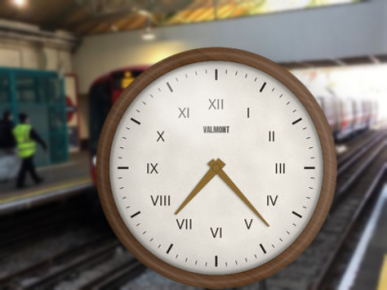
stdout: 7,23
